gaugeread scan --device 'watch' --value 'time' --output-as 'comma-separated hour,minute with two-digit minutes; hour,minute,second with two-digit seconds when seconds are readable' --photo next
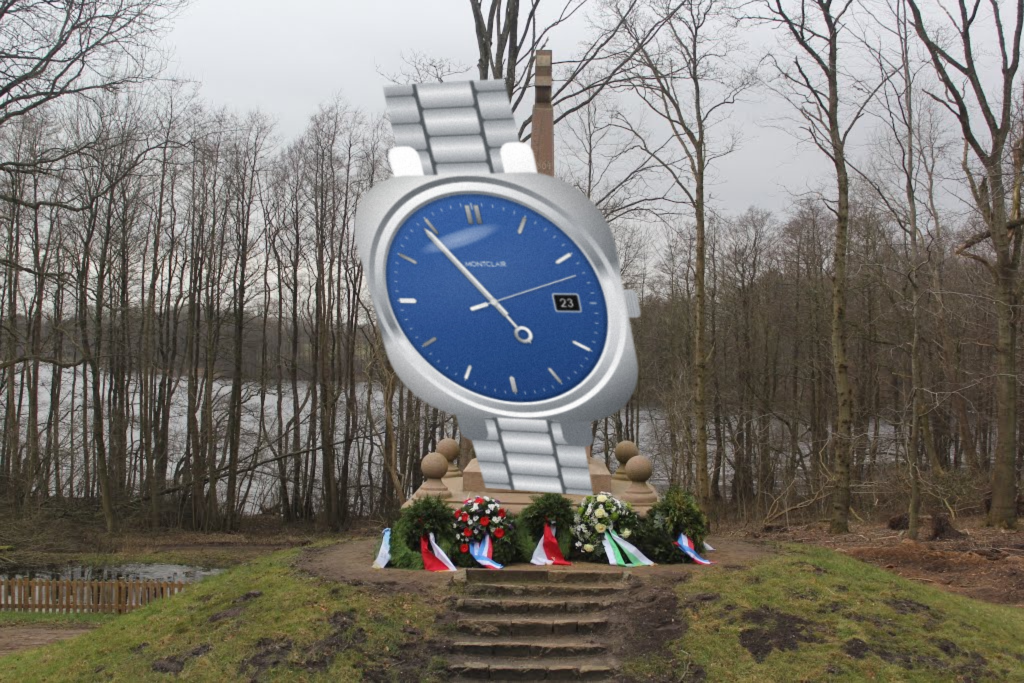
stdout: 4,54,12
